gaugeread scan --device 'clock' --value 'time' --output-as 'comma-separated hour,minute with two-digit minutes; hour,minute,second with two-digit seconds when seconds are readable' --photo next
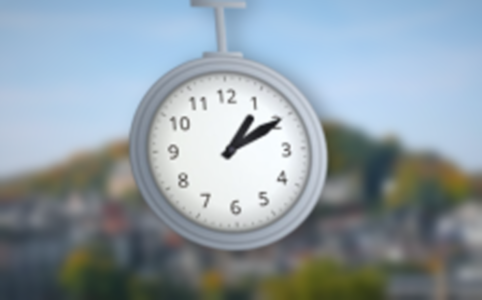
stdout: 1,10
